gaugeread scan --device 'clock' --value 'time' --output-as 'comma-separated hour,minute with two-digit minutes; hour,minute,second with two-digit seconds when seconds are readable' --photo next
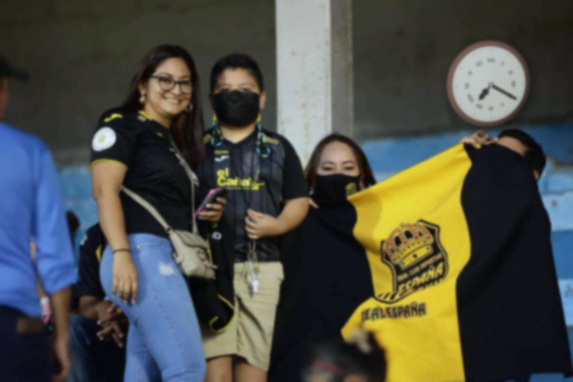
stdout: 7,20
